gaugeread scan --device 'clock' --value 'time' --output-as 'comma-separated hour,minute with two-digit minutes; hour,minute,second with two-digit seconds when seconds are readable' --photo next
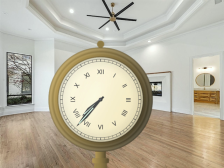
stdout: 7,37
